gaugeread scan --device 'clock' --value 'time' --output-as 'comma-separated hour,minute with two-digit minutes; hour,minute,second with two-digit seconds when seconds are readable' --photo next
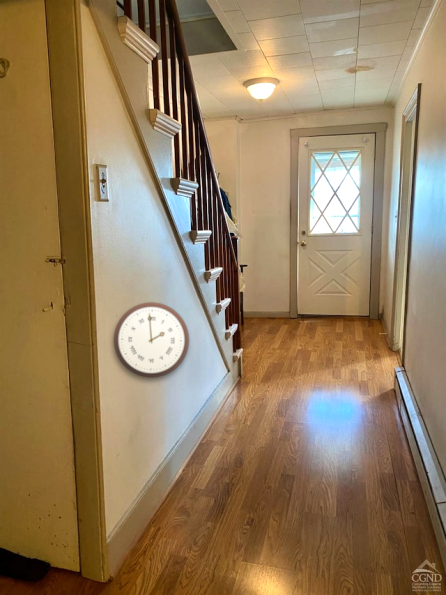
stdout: 1,59
